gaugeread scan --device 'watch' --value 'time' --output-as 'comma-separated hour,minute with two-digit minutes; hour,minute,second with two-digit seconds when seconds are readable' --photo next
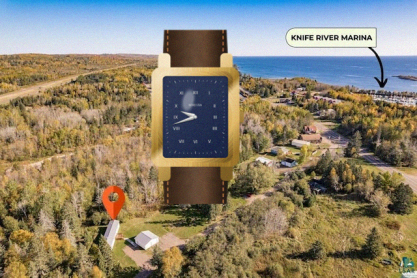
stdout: 9,42
